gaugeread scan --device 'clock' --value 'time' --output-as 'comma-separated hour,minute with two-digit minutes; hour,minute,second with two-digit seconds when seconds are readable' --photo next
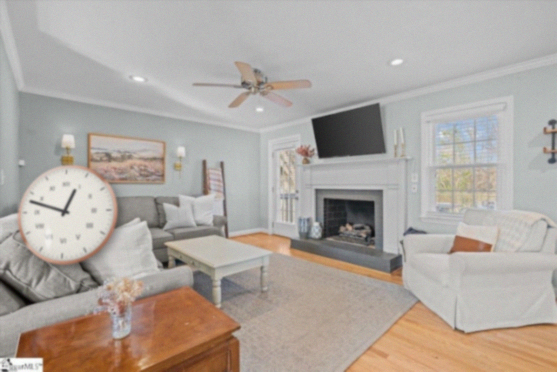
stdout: 12,48
